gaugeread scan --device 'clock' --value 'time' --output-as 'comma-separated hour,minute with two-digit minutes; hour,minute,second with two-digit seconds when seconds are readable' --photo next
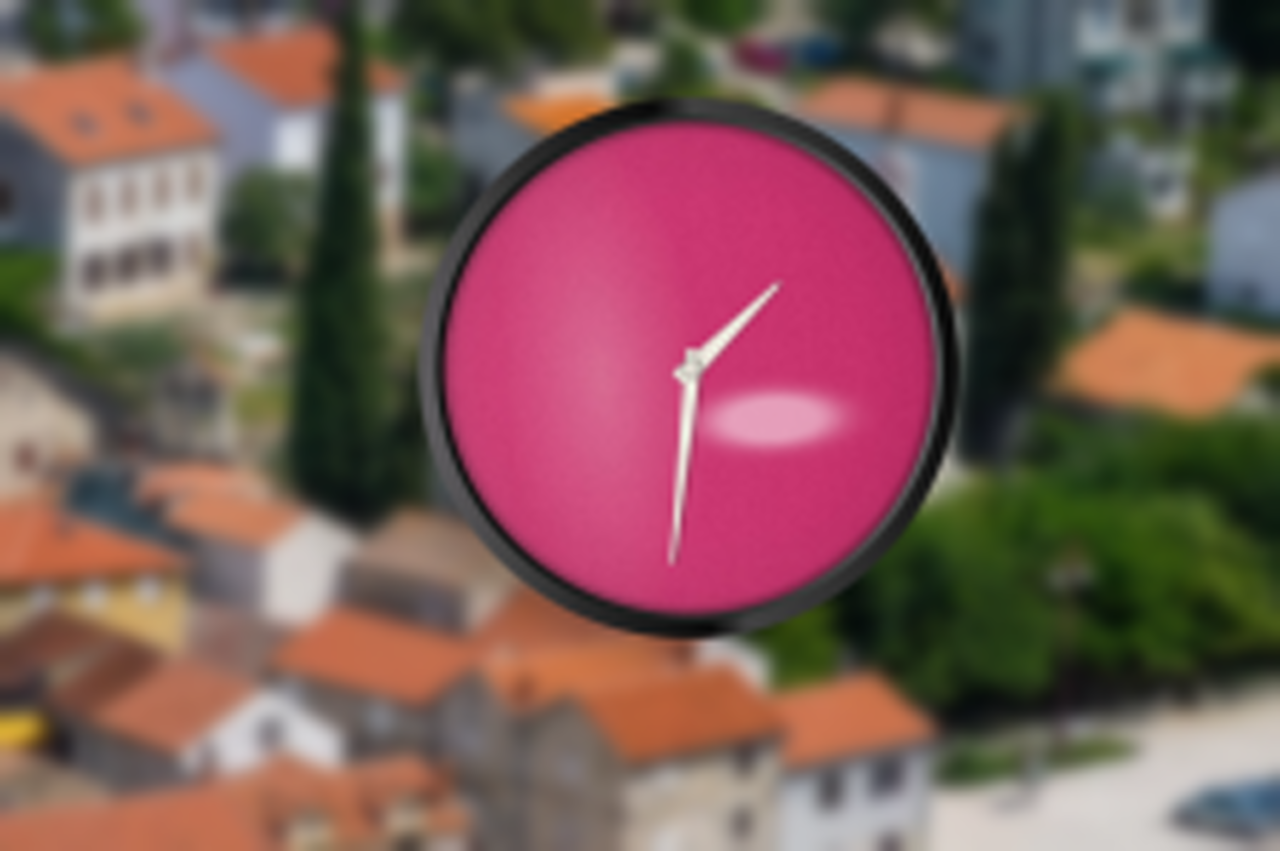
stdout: 1,31
